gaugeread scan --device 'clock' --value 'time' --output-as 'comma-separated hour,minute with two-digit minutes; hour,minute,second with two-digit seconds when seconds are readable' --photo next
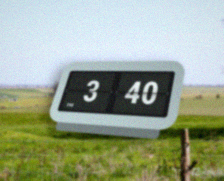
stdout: 3,40
